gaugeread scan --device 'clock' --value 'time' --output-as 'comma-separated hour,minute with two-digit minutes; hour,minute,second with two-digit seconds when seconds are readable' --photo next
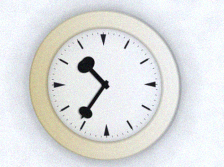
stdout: 10,36
